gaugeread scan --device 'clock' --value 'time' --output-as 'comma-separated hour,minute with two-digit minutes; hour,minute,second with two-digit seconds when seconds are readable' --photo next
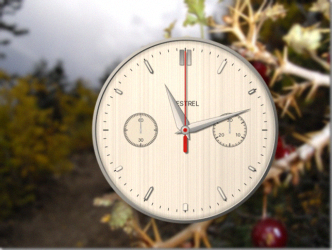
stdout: 11,12
